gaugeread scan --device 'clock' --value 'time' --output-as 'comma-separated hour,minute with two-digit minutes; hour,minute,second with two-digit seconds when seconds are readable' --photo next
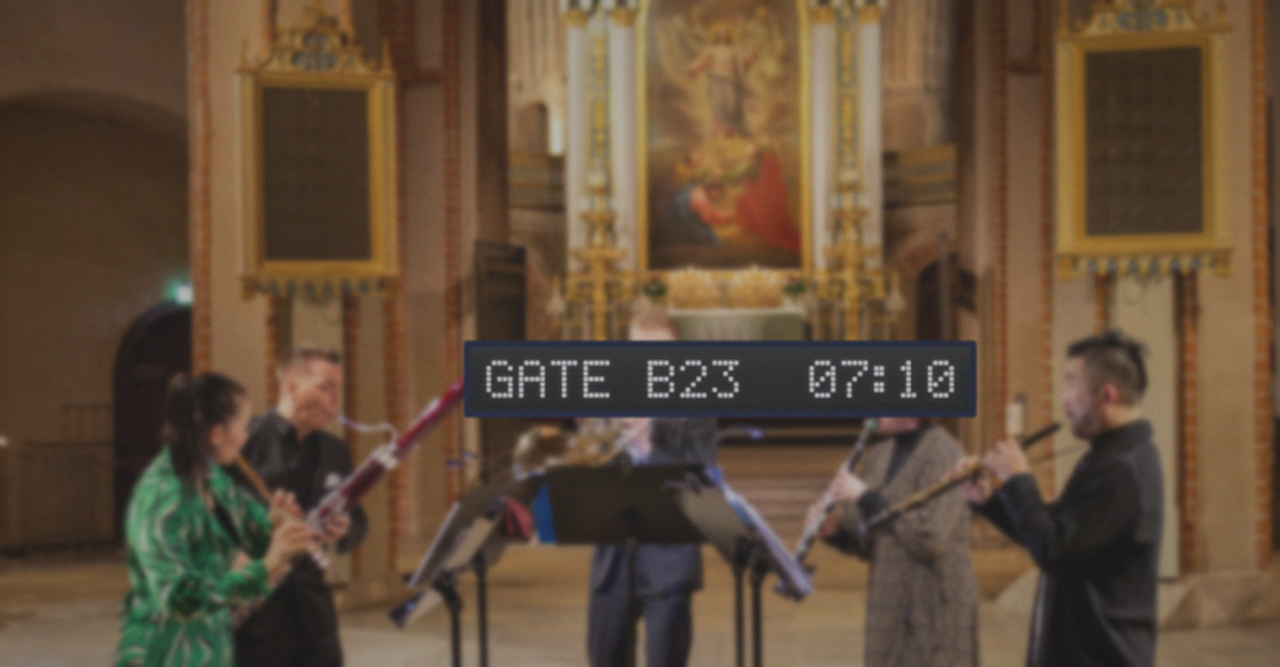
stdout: 7,10
